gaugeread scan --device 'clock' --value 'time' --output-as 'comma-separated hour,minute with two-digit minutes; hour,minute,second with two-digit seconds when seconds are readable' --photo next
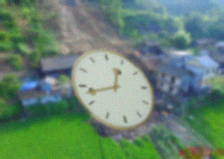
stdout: 12,43
